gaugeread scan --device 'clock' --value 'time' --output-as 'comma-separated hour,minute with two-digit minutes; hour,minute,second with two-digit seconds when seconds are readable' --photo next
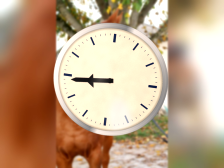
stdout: 8,44
